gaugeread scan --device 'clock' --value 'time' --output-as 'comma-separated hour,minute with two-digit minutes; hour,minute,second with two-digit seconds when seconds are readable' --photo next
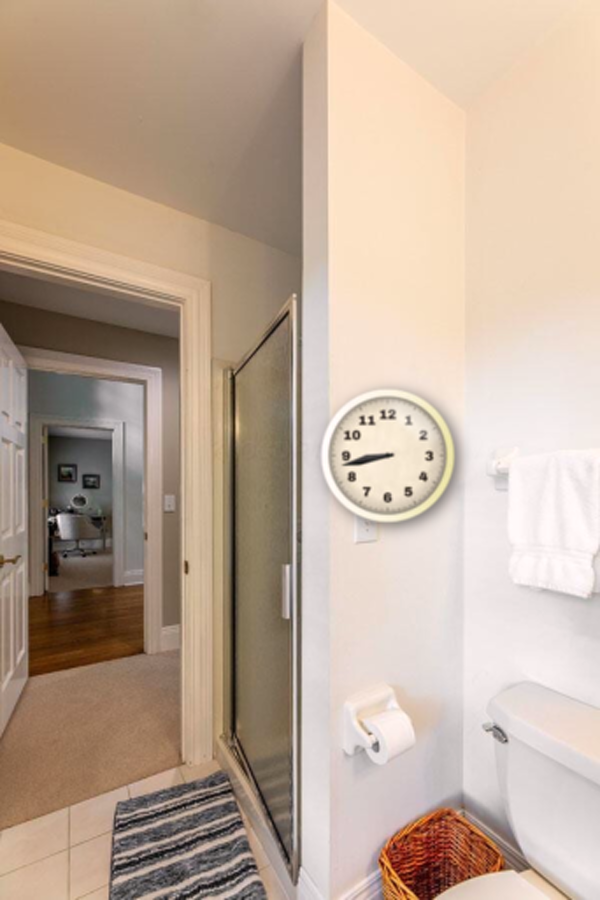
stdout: 8,43
